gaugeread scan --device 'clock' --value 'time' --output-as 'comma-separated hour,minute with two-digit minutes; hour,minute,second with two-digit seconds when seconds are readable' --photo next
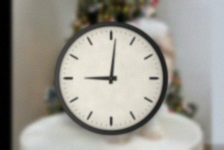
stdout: 9,01
